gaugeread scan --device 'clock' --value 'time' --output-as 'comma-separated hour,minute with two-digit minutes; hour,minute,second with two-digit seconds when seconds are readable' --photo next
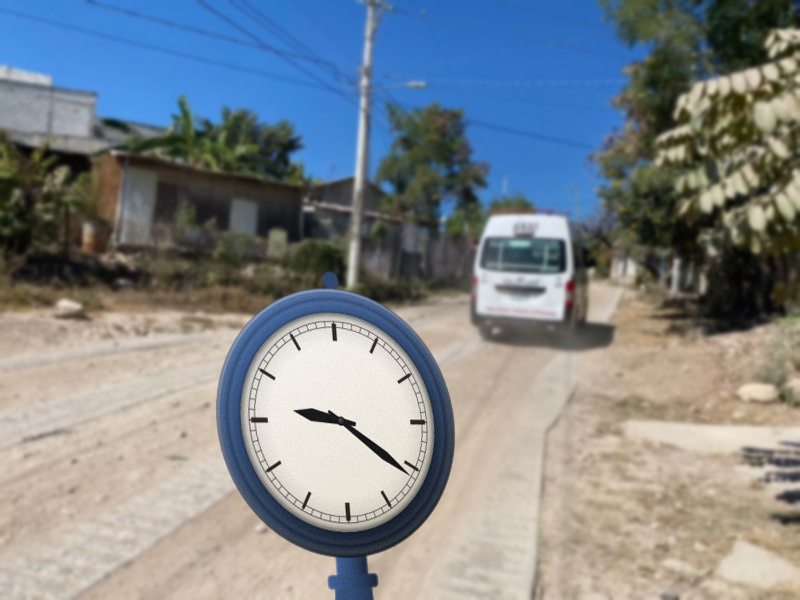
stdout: 9,21
